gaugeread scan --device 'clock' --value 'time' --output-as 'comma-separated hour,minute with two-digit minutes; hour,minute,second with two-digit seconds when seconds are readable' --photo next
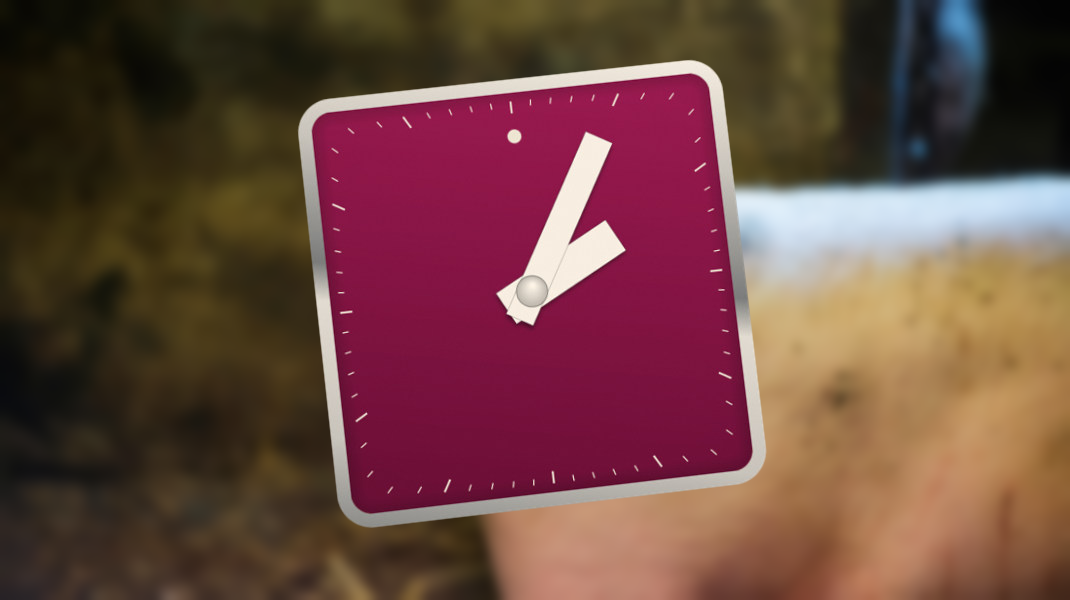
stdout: 2,05
